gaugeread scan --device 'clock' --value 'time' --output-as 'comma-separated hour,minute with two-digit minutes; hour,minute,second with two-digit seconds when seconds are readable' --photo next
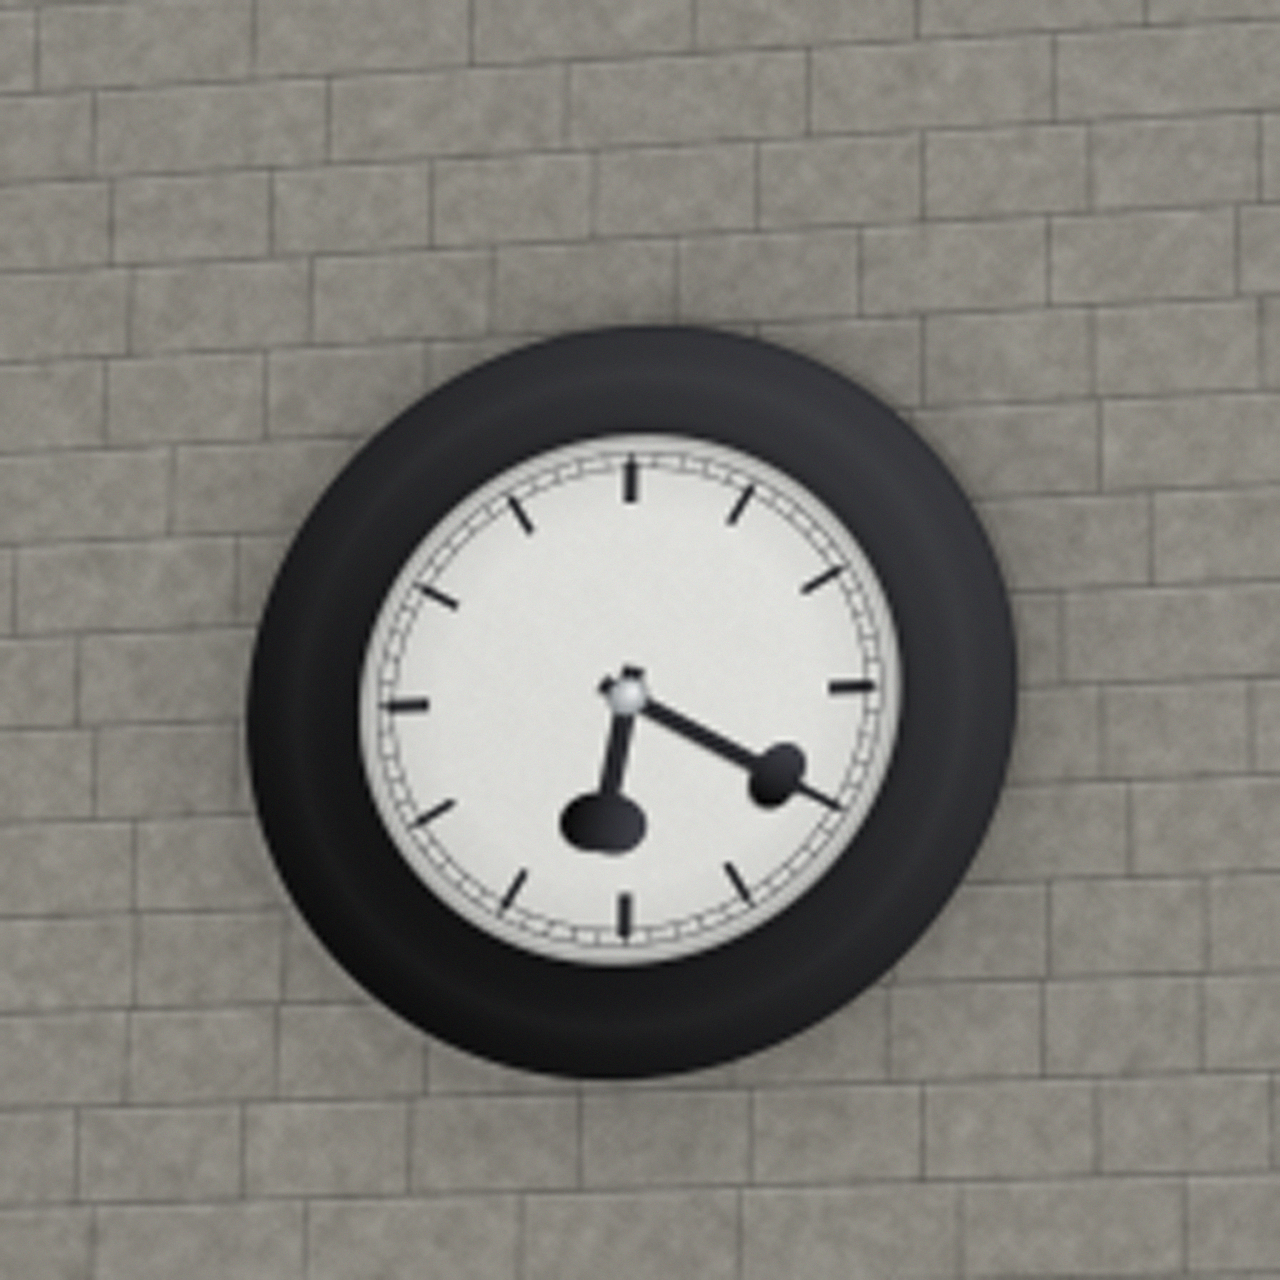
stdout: 6,20
